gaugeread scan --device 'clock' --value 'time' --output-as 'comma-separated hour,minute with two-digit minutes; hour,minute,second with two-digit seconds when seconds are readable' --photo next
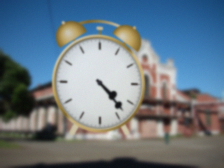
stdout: 4,23
